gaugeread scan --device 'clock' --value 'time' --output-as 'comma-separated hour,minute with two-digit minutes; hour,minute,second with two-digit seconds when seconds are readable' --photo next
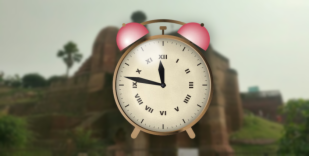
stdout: 11,47
